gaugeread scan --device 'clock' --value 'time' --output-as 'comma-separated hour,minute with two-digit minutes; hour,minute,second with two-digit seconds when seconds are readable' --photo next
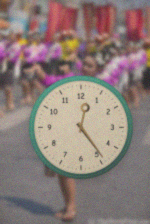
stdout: 12,24
